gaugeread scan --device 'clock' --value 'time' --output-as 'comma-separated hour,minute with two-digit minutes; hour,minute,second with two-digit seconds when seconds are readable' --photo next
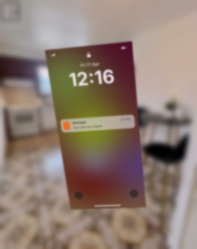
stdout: 12,16
